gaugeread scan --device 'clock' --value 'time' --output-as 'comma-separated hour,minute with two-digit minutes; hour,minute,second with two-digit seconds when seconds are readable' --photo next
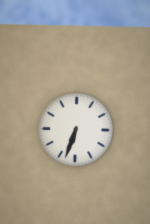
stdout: 6,33
